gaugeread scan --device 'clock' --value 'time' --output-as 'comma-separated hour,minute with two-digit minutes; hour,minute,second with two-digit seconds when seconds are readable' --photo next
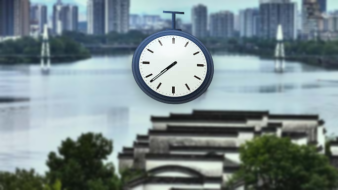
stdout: 7,38
